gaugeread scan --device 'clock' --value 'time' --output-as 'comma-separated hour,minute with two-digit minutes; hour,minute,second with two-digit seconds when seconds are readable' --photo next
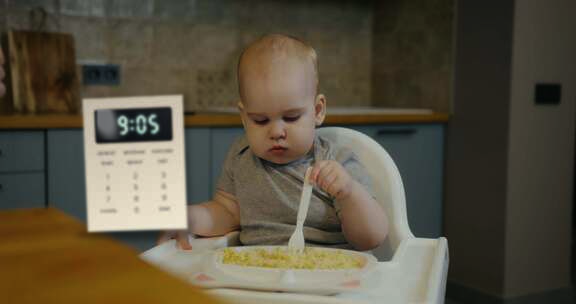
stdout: 9,05
